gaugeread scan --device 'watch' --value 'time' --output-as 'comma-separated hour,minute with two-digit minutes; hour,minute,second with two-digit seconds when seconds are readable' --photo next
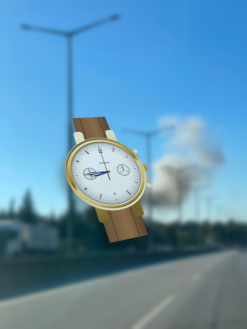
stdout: 8,45
